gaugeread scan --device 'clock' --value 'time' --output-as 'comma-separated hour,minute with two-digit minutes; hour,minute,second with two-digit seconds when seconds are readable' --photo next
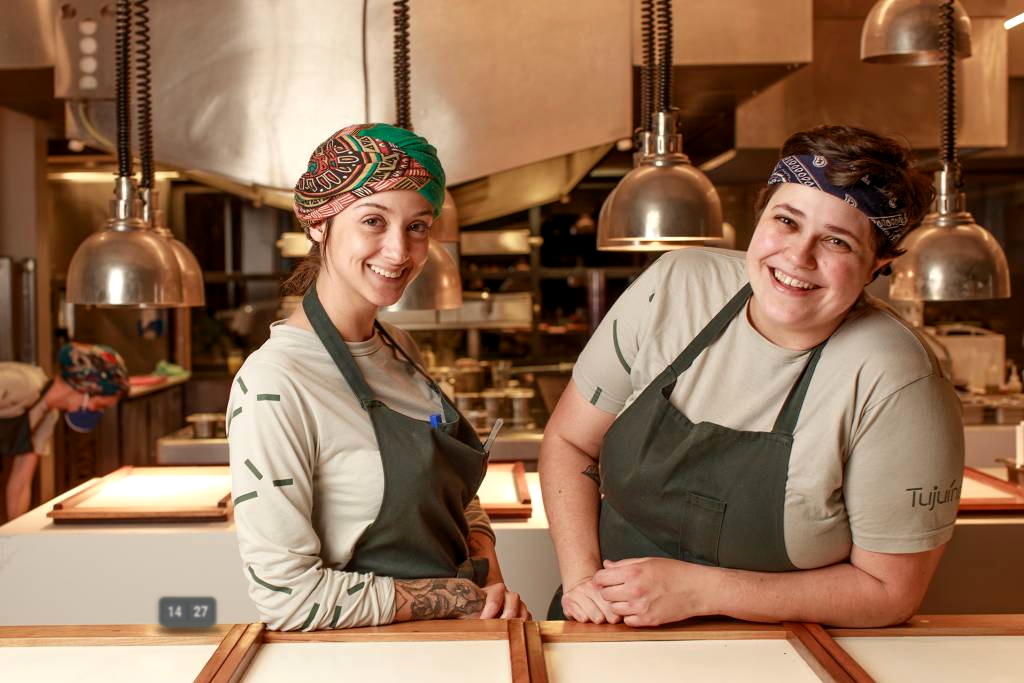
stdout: 14,27
